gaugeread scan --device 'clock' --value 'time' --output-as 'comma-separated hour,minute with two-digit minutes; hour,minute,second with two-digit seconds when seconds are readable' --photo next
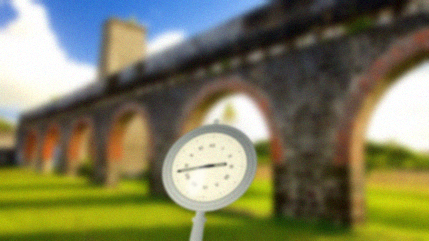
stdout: 2,43
